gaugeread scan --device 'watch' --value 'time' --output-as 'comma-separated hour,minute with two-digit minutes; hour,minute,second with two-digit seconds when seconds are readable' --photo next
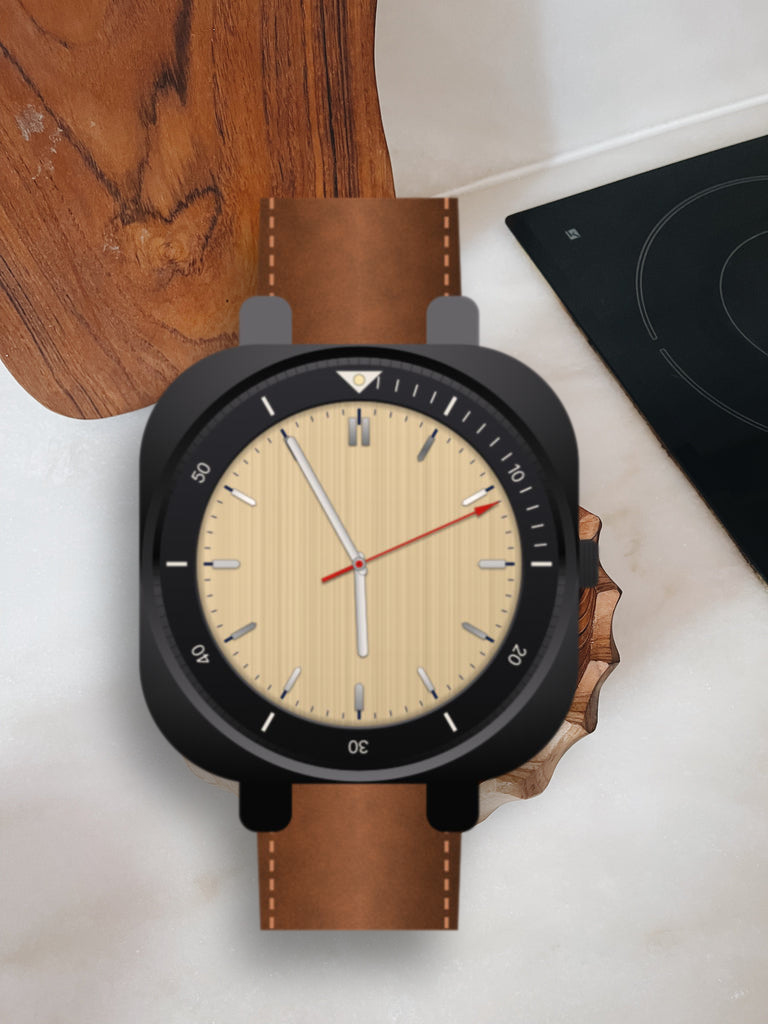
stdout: 5,55,11
